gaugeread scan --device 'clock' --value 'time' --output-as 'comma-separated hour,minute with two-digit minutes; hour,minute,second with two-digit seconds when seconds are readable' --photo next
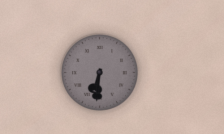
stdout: 6,31
